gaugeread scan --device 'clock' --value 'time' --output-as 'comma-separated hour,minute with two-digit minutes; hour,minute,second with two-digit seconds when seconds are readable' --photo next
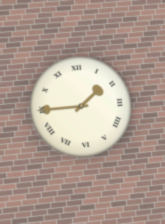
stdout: 1,45
